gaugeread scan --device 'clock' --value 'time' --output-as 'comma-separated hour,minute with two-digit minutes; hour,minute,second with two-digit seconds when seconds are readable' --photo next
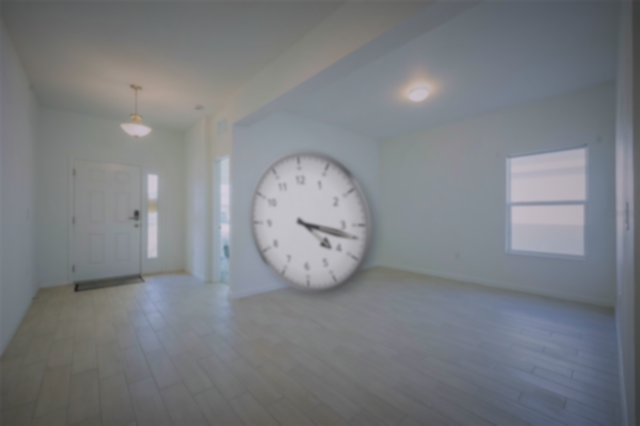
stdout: 4,17
